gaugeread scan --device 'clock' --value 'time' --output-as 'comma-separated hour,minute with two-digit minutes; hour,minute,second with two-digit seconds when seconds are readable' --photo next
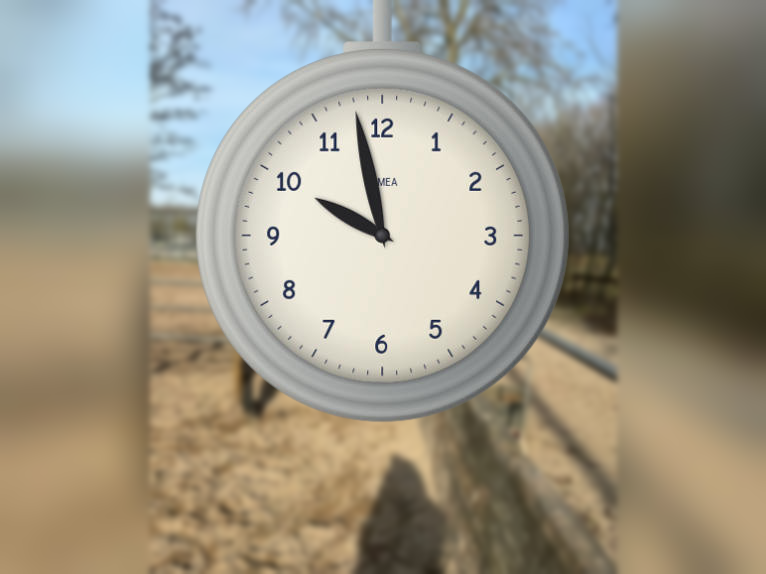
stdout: 9,58
